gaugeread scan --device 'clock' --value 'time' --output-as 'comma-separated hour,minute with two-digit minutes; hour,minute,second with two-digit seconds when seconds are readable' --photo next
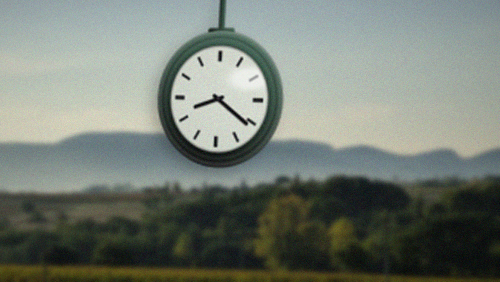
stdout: 8,21
